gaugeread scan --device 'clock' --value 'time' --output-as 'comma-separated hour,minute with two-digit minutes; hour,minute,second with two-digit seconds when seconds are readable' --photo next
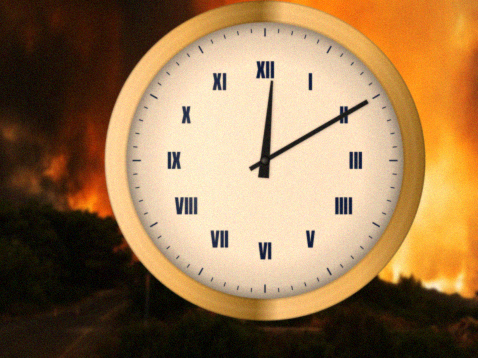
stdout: 12,10
